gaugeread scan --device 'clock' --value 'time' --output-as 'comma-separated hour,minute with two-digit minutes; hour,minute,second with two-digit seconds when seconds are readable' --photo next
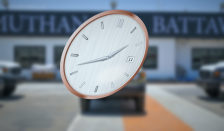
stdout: 1,42
